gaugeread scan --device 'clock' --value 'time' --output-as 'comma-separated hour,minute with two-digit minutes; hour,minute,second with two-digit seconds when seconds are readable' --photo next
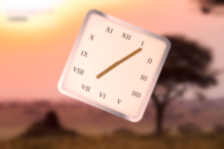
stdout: 7,06
